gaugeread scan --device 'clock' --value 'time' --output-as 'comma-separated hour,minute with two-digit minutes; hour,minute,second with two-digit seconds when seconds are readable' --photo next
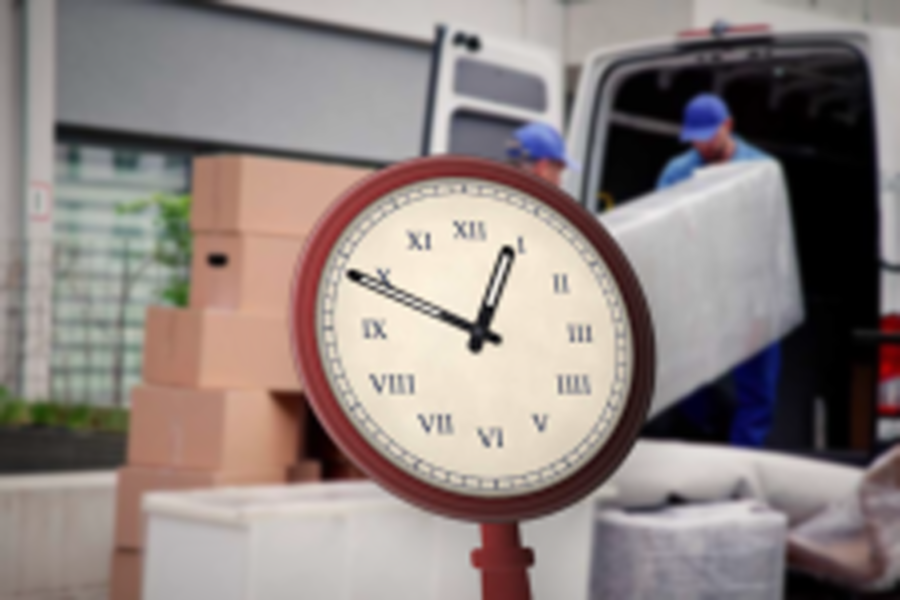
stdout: 12,49
